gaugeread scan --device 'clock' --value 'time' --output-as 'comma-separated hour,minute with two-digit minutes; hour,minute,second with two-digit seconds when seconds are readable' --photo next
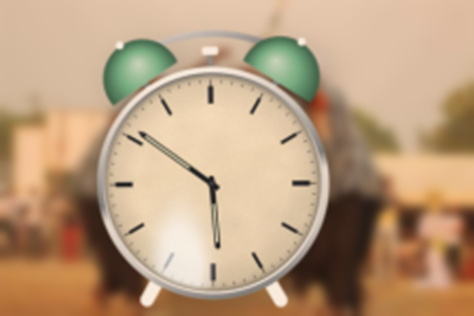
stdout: 5,51
